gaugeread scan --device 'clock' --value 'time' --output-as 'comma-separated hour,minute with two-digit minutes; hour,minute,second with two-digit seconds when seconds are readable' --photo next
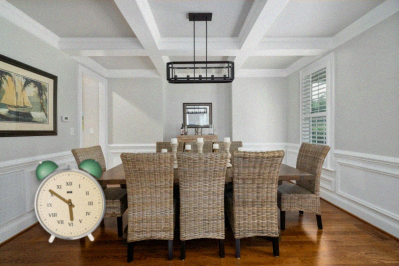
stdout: 5,51
